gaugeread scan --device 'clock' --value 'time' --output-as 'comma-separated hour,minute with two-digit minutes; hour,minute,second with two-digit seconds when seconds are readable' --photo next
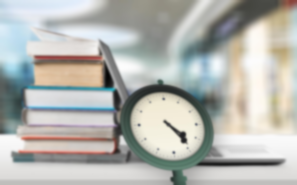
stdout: 4,24
